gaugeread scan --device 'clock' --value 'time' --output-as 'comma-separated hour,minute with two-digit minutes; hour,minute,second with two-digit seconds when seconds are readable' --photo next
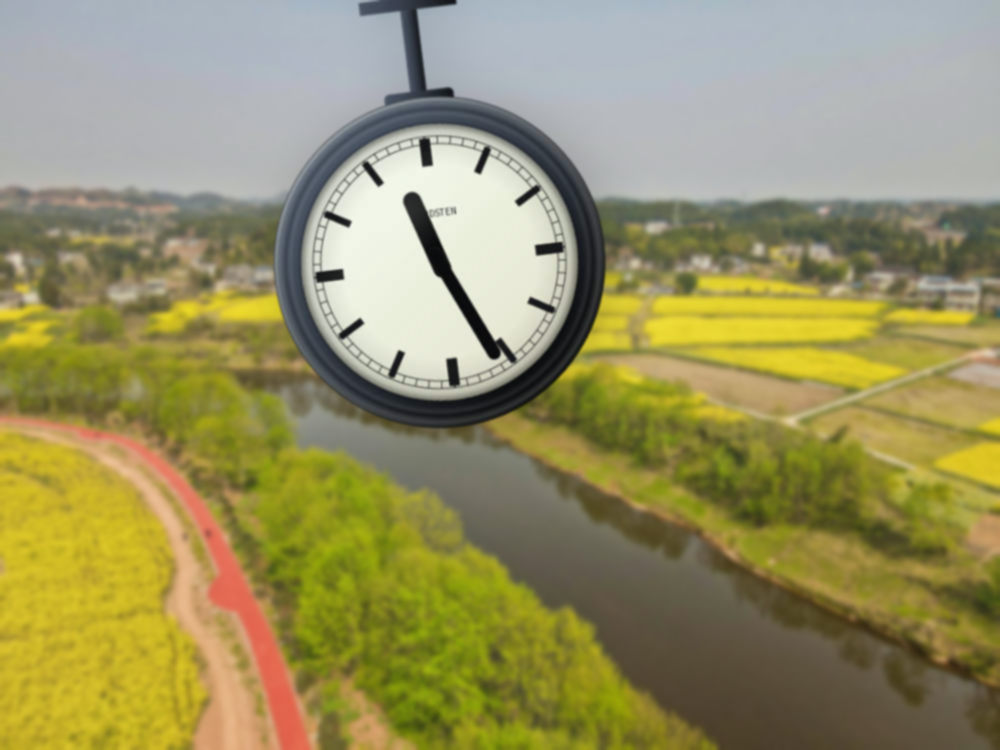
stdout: 11,26
